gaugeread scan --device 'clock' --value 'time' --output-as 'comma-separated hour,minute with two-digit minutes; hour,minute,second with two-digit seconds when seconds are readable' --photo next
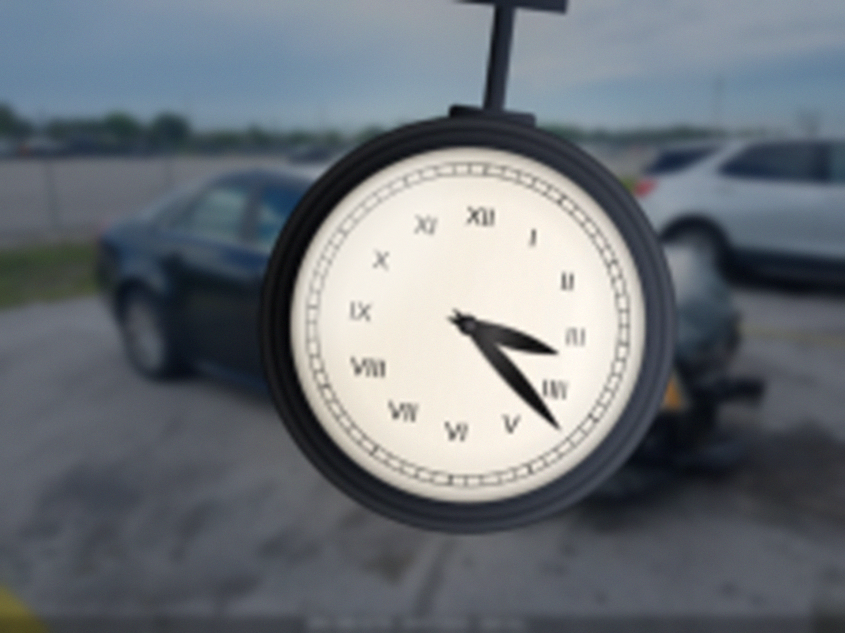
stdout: 3,22
